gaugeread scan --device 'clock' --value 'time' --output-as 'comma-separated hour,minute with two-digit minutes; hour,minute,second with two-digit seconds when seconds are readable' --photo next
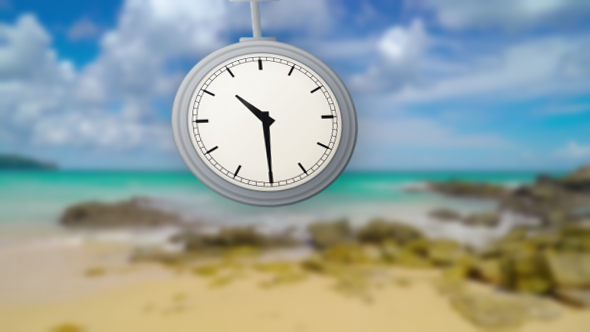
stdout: 10,30
